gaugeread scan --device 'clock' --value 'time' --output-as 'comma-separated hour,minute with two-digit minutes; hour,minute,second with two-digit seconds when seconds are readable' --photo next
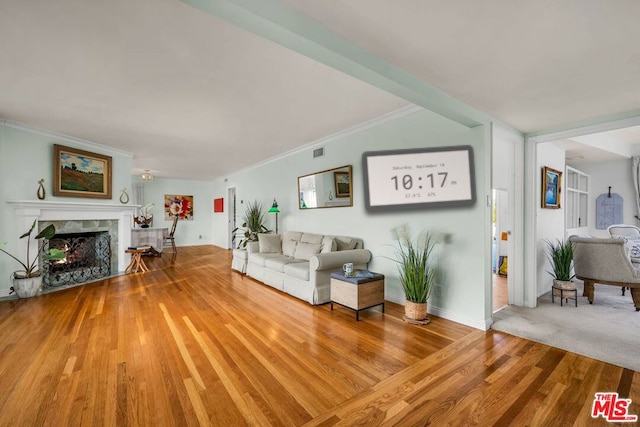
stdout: 10,17
